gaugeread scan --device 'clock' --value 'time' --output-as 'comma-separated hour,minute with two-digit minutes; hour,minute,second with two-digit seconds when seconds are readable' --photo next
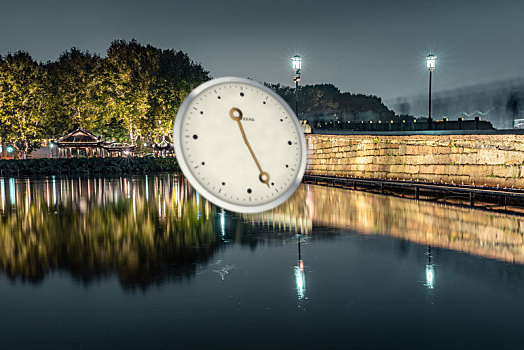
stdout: 11,26
